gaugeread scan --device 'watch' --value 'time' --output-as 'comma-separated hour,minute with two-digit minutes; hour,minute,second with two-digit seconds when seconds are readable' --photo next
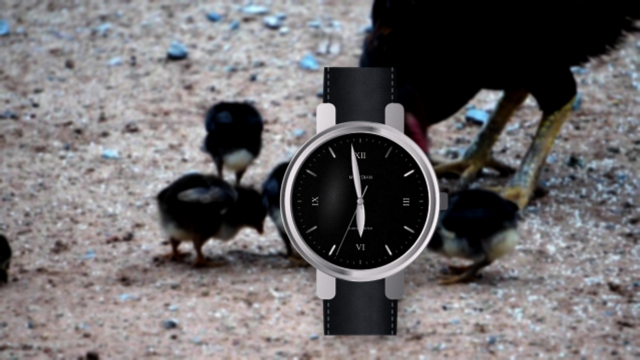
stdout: 5,58,34
